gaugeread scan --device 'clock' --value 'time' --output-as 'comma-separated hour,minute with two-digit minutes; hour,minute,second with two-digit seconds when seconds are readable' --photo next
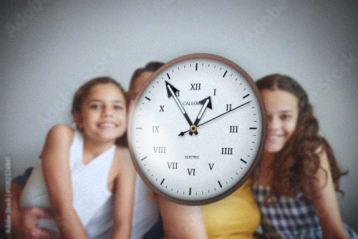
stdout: 12,54,11
